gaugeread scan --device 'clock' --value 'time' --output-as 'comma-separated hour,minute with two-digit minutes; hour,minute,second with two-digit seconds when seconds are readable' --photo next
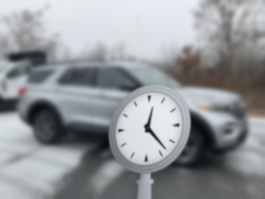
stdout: 12,23
